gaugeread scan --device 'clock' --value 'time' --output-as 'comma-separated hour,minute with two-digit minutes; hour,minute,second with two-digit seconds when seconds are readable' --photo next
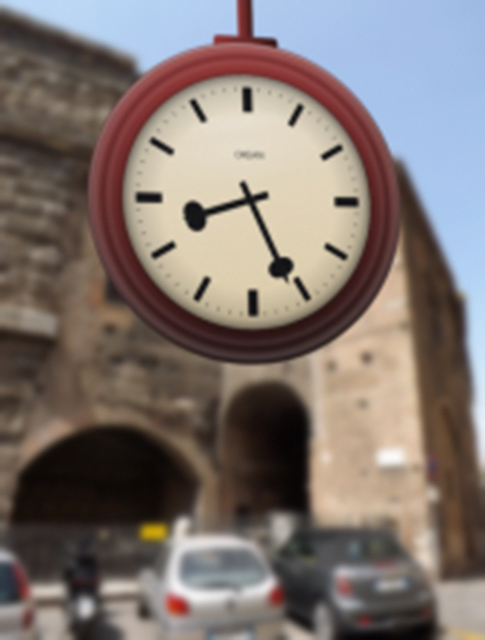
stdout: 8,26
